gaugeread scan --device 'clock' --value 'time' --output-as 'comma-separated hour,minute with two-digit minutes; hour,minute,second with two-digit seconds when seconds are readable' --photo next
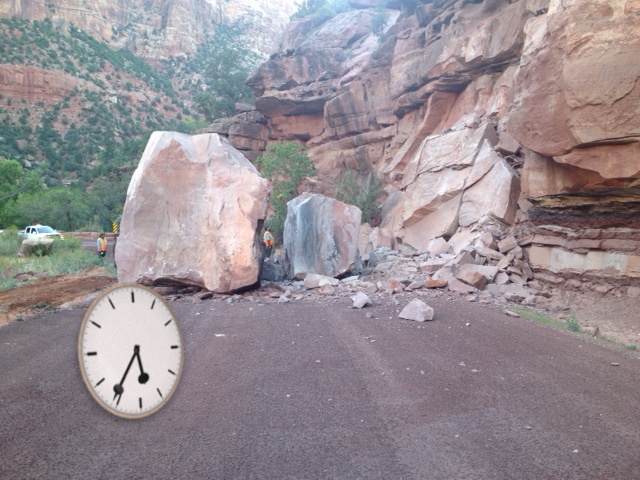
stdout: 5,36
